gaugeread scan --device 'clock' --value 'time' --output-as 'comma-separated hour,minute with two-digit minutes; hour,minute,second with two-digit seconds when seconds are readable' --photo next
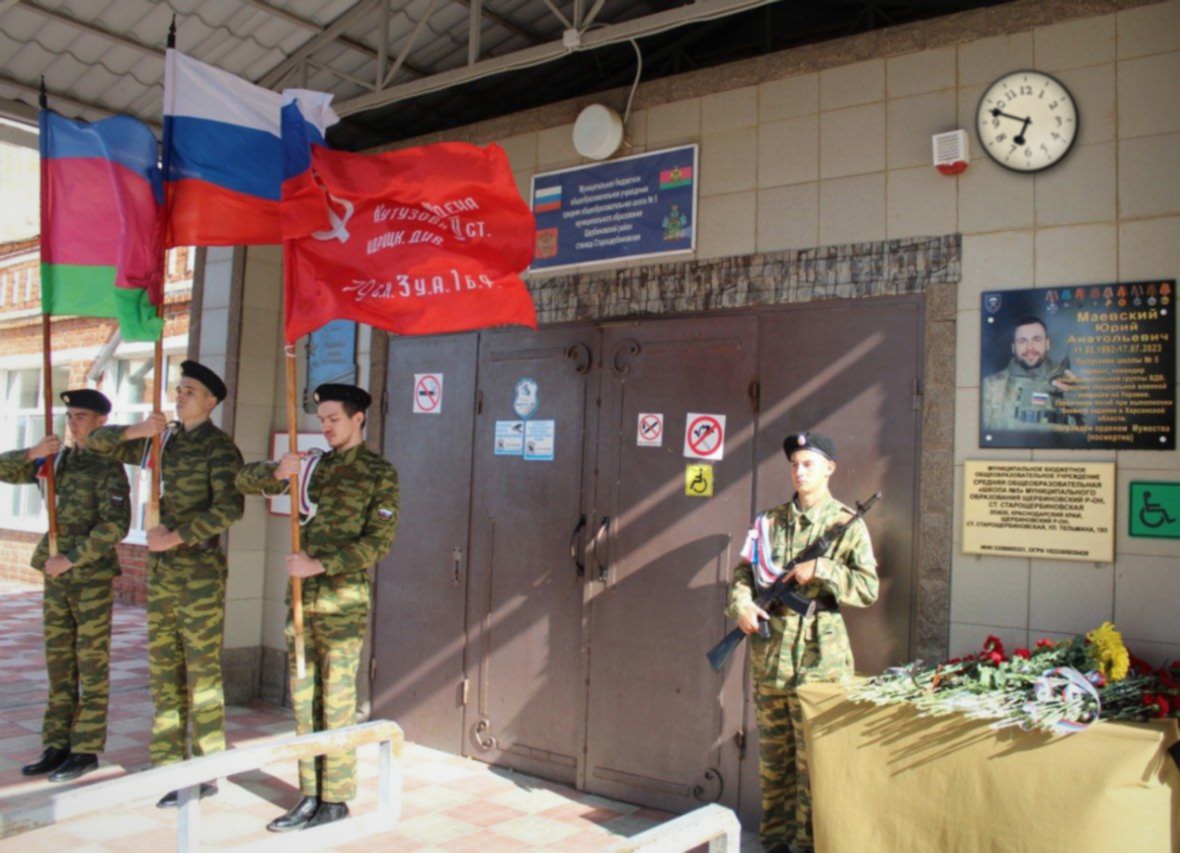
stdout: 6,48
